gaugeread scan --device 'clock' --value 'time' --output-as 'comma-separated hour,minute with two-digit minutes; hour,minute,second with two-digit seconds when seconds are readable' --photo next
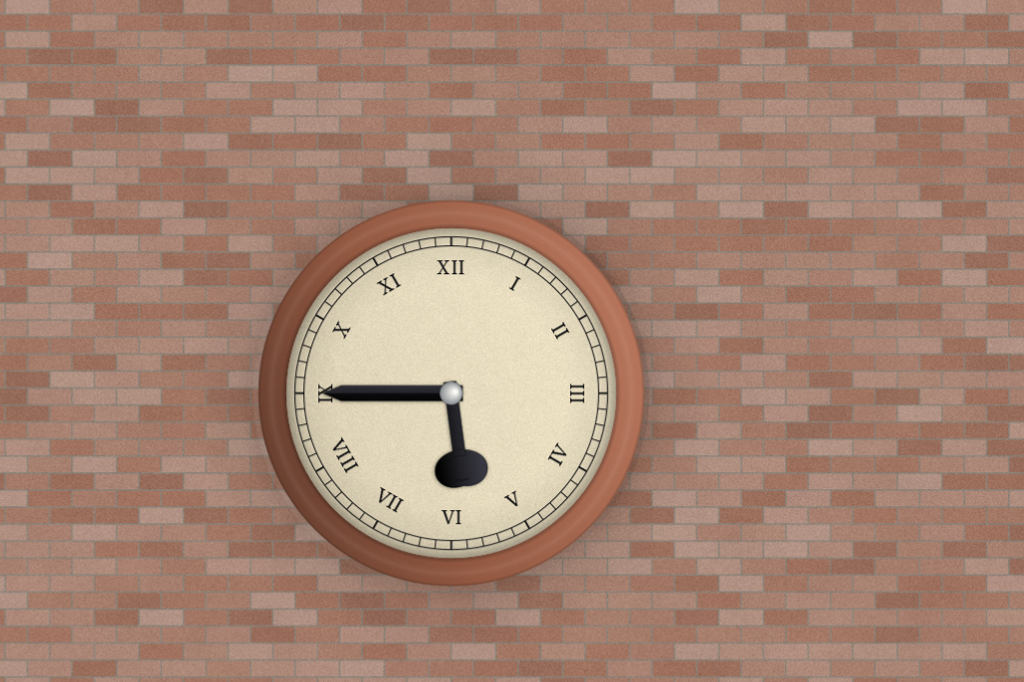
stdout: 5,45
